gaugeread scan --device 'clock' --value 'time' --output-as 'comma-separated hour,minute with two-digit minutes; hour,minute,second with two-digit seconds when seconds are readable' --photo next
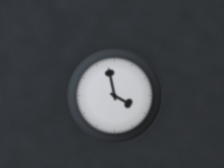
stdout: 3,58
